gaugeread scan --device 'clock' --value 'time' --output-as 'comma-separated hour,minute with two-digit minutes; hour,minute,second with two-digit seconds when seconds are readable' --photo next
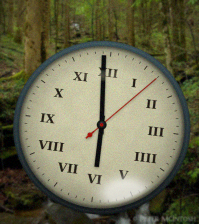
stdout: 5,59,07
